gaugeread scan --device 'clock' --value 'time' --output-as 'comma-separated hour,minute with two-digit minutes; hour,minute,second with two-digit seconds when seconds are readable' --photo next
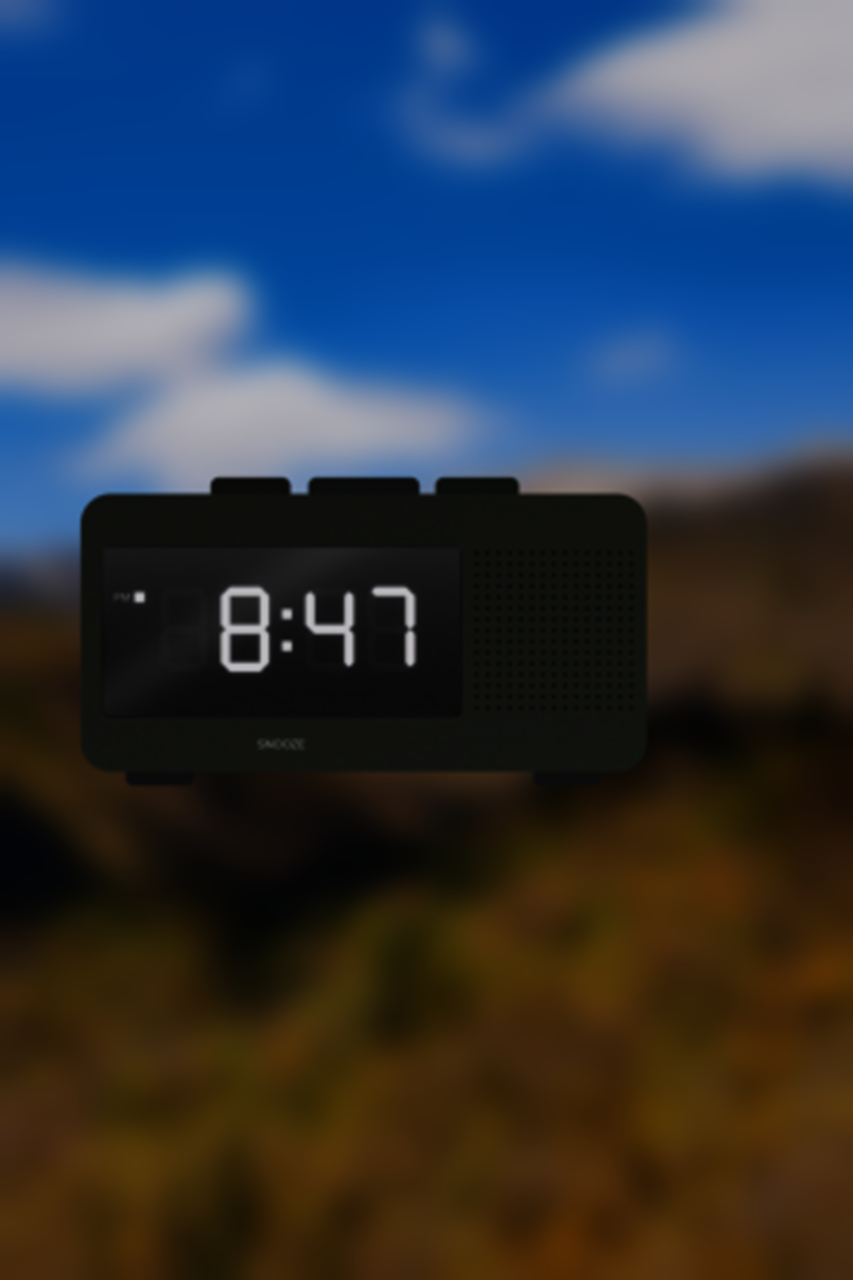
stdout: 8,47
